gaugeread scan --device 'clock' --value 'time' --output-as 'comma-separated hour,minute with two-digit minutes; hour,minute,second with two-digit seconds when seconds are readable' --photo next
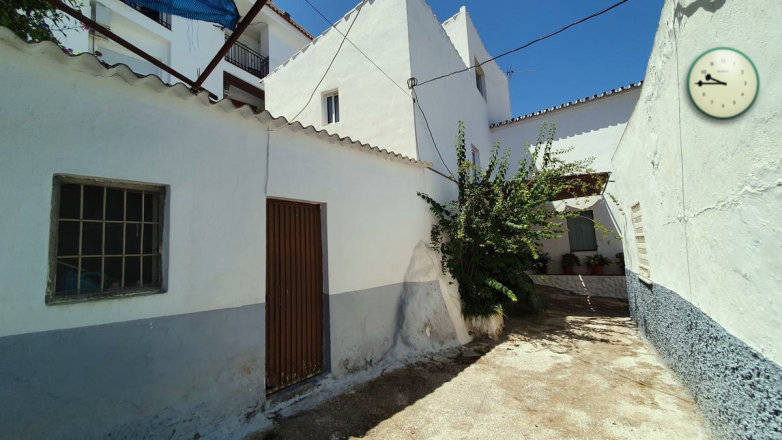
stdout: 9,45
